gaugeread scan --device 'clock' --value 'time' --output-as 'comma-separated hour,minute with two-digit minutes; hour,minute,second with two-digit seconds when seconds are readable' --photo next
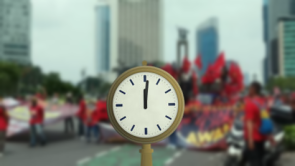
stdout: 12,01
